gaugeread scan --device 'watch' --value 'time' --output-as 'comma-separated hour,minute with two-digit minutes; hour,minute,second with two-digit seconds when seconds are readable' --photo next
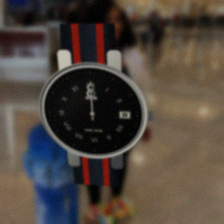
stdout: 12,00
